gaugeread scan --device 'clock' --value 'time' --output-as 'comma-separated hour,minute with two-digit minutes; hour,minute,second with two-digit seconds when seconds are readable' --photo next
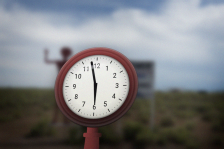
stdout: 5,58
